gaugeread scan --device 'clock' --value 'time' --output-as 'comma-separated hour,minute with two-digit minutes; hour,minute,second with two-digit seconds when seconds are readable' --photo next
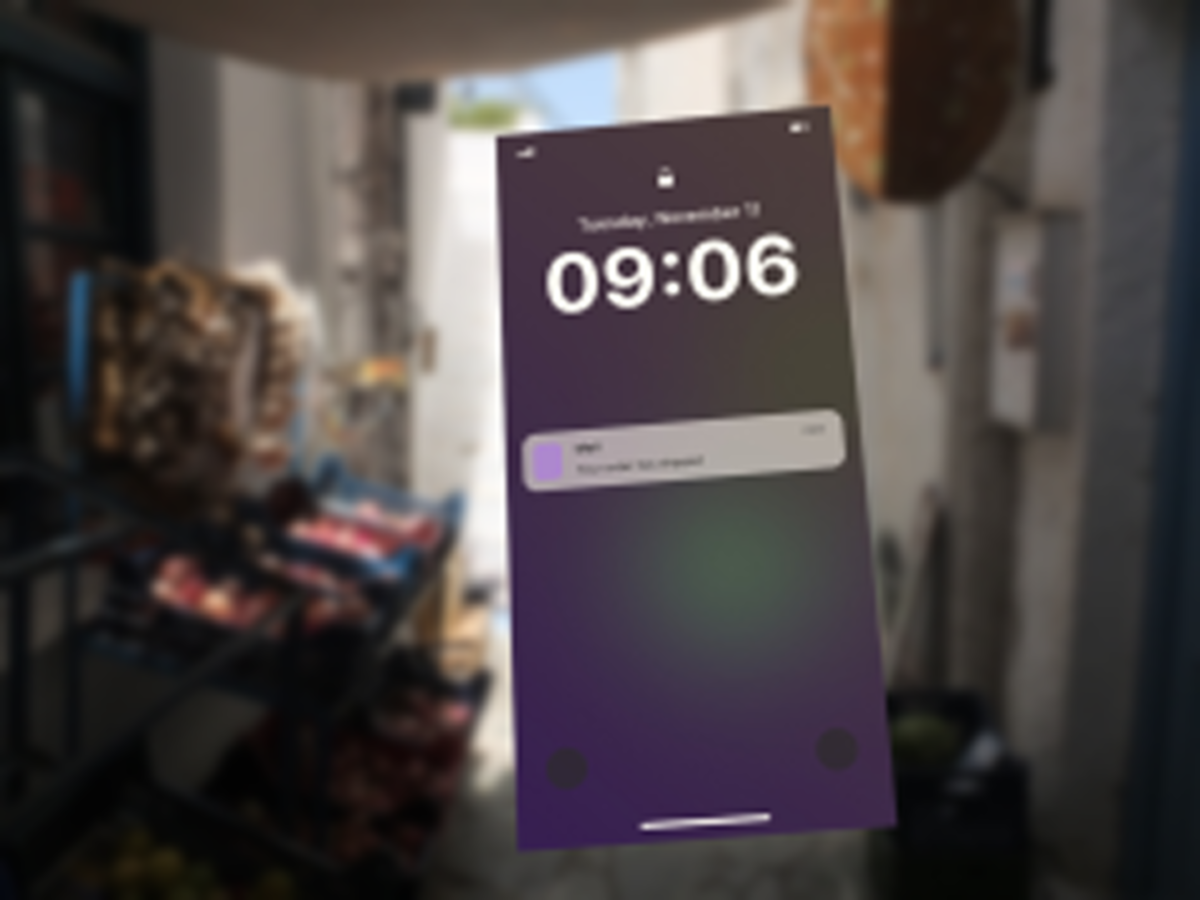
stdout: 9,06
